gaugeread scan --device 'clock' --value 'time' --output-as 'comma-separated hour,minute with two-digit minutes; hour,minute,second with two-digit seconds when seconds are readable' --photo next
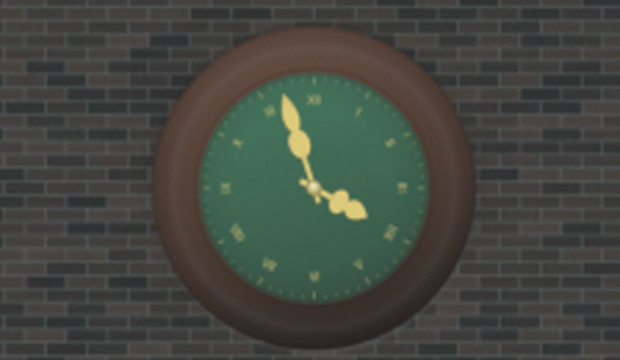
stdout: 3,57
